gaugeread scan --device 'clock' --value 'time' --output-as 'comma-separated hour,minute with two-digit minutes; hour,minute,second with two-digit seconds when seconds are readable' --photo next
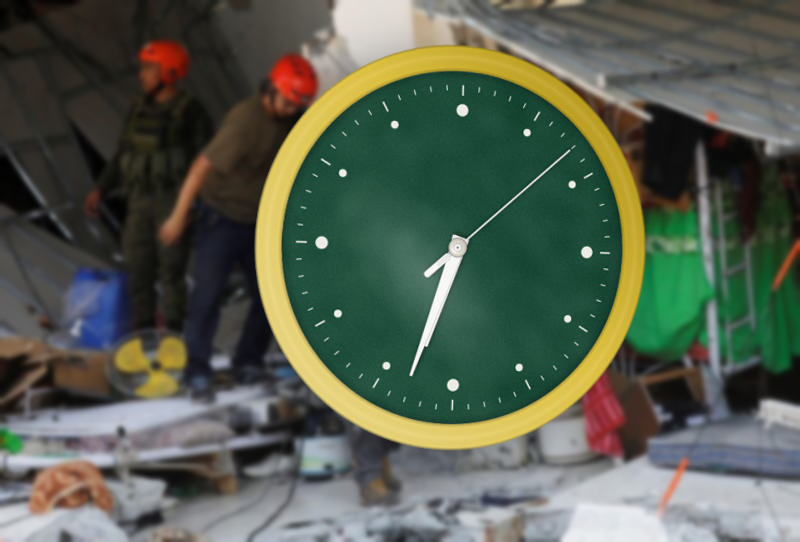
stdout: 6,33,08
